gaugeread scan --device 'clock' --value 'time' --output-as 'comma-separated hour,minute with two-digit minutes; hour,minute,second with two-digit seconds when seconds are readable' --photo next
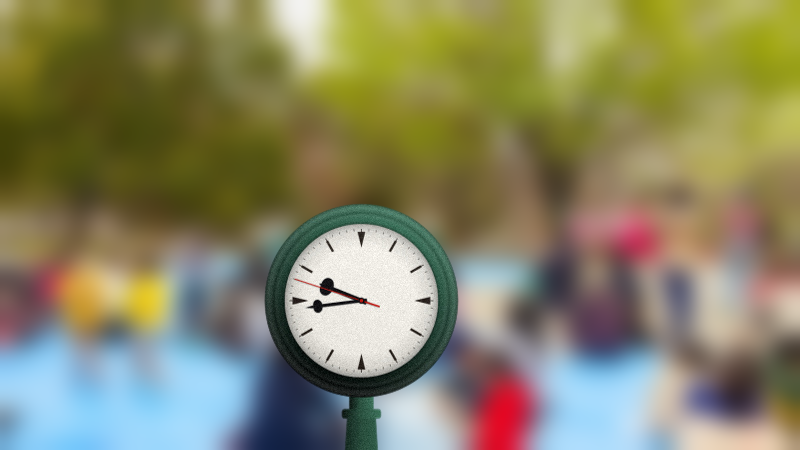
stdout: 9,43,48
